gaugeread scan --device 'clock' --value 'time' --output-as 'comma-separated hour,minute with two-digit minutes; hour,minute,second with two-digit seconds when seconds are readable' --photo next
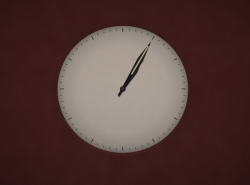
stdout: 1,05
